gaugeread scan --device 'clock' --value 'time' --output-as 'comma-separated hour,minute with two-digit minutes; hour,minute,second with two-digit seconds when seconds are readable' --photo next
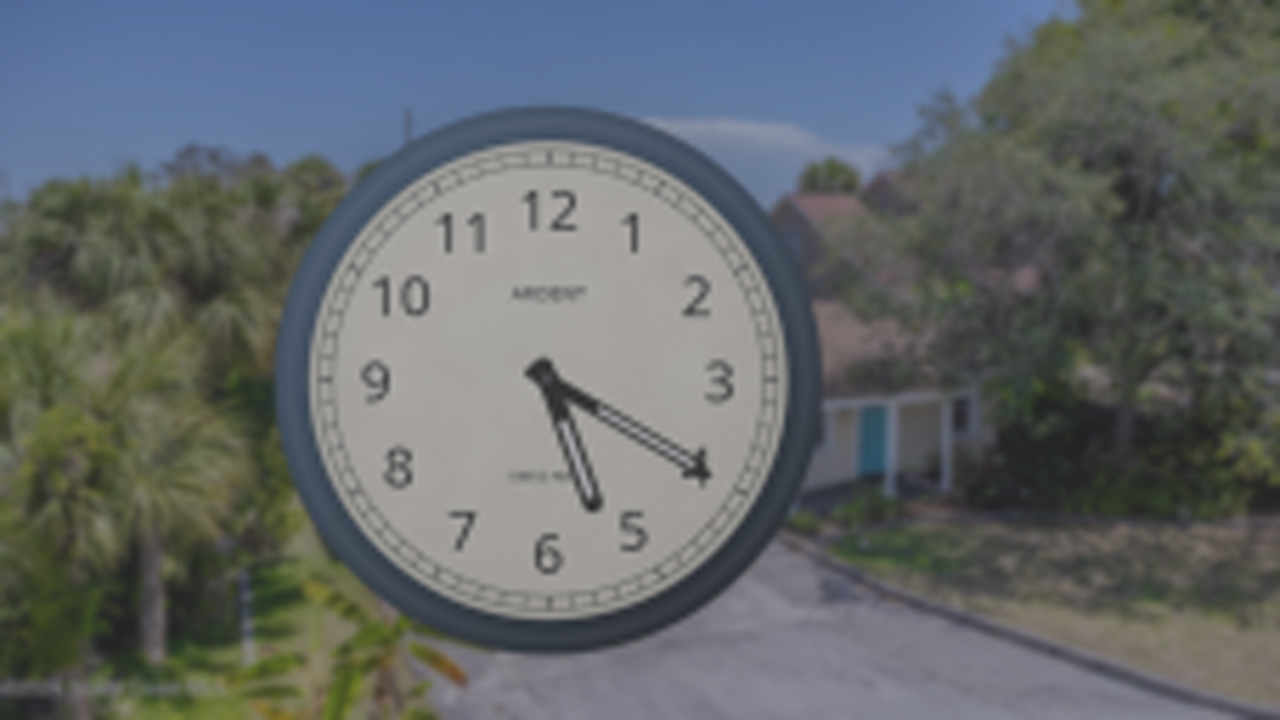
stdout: 5,20
